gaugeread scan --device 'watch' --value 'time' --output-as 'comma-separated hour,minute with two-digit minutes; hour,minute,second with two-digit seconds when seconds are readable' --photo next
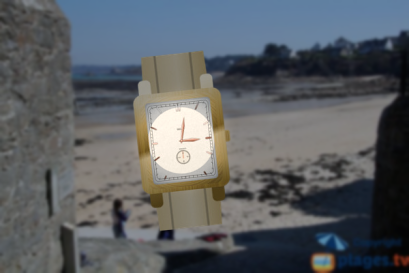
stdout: 3,02
